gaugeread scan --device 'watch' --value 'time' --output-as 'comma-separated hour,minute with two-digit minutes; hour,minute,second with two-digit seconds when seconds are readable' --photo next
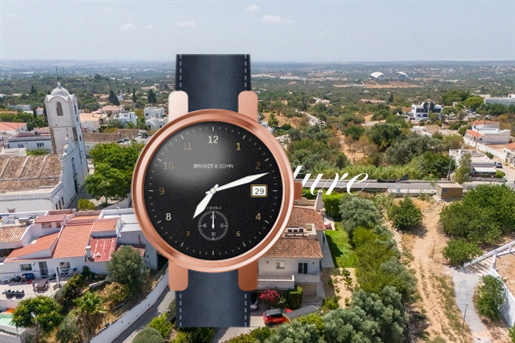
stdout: 7,12
